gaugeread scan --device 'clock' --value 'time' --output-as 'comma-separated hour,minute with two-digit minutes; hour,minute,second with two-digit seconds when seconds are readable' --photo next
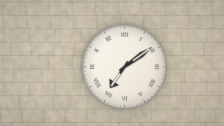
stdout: 7,09
